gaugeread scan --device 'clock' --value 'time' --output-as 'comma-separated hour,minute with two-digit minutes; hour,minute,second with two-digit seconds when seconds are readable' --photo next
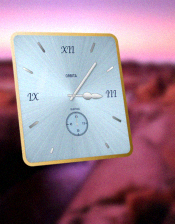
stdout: 3,07
